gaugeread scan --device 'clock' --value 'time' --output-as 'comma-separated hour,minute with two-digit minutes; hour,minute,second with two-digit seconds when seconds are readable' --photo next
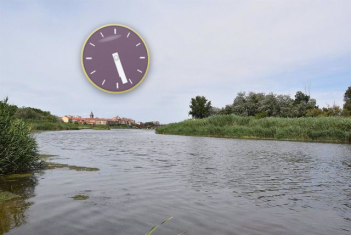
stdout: 5,27
